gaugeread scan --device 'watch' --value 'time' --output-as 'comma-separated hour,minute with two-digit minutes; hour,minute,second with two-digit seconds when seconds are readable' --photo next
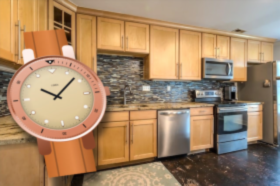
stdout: 10,08
